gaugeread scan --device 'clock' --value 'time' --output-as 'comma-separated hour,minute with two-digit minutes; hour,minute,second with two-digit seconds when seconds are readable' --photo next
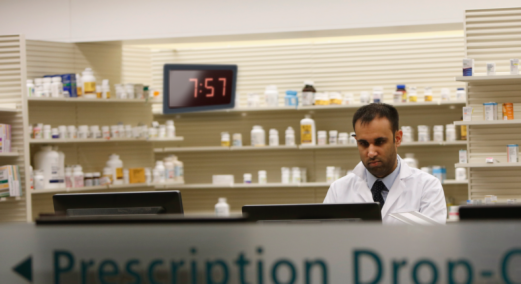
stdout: 7,57
